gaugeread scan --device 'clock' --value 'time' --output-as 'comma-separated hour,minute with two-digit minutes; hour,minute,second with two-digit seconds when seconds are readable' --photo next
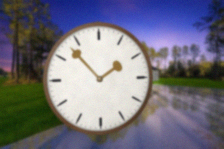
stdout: 1,53
